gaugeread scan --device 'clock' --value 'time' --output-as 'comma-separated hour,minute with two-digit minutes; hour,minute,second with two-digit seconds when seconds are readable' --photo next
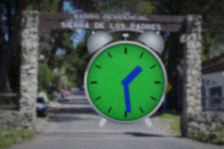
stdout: 1,29
